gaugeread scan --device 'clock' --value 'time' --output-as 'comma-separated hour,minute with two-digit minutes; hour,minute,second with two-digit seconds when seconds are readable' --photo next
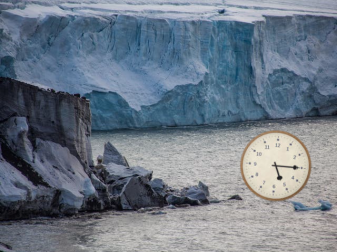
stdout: 5,15
